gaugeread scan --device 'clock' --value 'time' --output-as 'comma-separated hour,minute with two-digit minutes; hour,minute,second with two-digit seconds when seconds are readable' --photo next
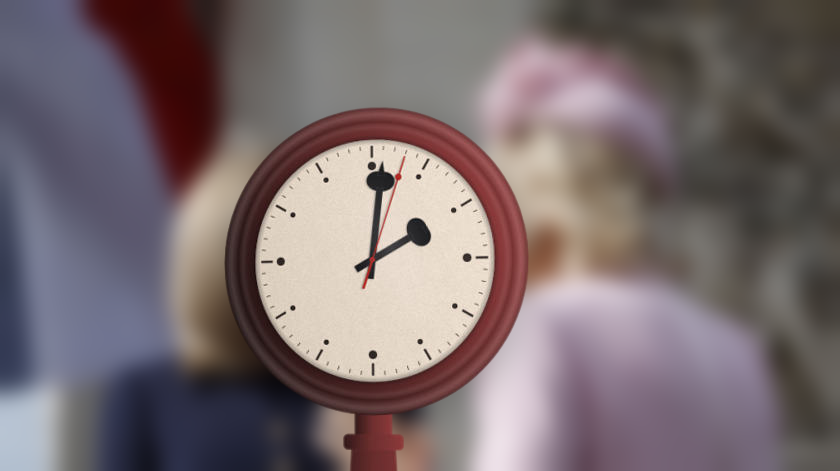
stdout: 2,01,03
